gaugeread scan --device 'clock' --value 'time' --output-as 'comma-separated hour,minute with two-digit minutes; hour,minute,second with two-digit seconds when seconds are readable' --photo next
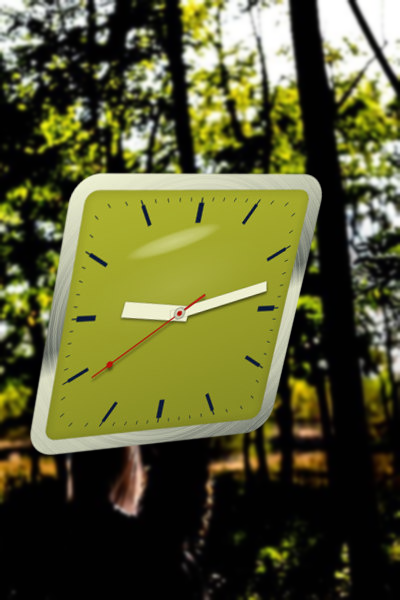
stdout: 9,12,39
